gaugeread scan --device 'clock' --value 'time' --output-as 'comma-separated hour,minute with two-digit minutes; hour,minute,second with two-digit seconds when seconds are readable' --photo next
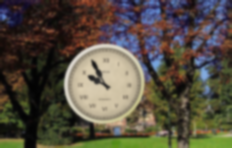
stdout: 9,55
